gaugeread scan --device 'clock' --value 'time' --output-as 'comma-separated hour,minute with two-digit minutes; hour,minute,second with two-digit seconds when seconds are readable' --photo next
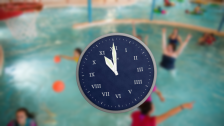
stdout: 11,00
